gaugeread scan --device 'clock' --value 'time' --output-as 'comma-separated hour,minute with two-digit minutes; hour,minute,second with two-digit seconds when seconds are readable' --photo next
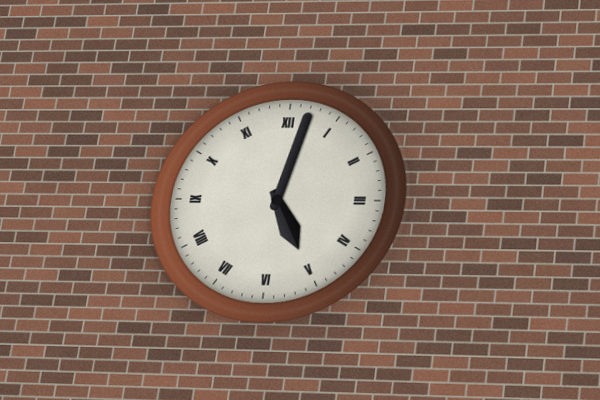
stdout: 5,02
